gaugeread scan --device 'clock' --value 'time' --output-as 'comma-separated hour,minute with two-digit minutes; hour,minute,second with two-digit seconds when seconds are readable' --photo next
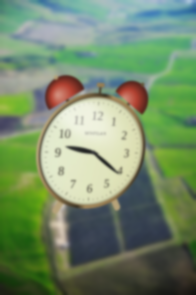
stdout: 9,21
